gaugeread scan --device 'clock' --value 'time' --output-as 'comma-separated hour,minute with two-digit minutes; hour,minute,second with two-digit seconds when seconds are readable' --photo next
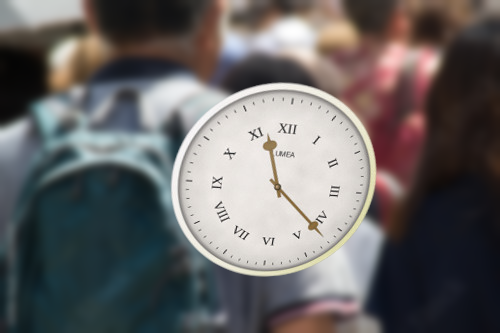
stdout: 11,22
